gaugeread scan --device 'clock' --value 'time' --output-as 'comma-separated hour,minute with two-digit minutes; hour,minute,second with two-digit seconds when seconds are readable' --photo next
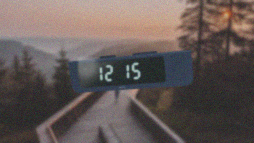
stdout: 12,15
